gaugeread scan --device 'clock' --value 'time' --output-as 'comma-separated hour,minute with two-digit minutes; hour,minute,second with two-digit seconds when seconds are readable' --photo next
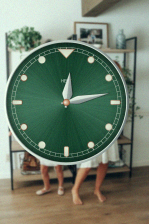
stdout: 12,13
